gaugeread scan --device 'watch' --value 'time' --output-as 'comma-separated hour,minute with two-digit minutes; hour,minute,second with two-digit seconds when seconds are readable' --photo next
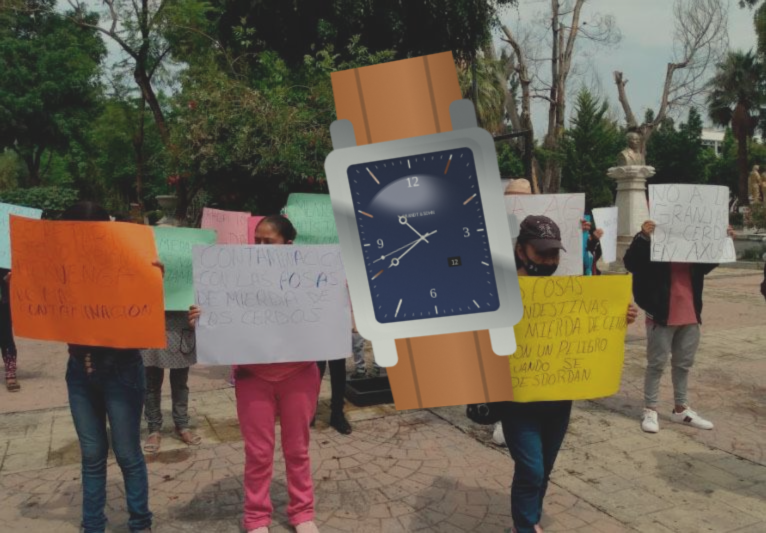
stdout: 10,39,42
